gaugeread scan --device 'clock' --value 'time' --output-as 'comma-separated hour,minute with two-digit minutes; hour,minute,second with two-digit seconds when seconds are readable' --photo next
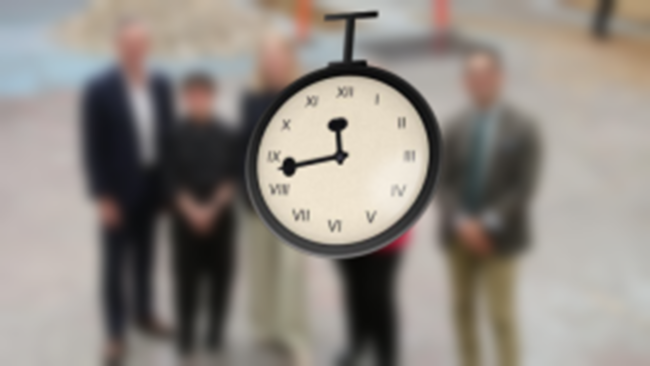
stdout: 11,43
